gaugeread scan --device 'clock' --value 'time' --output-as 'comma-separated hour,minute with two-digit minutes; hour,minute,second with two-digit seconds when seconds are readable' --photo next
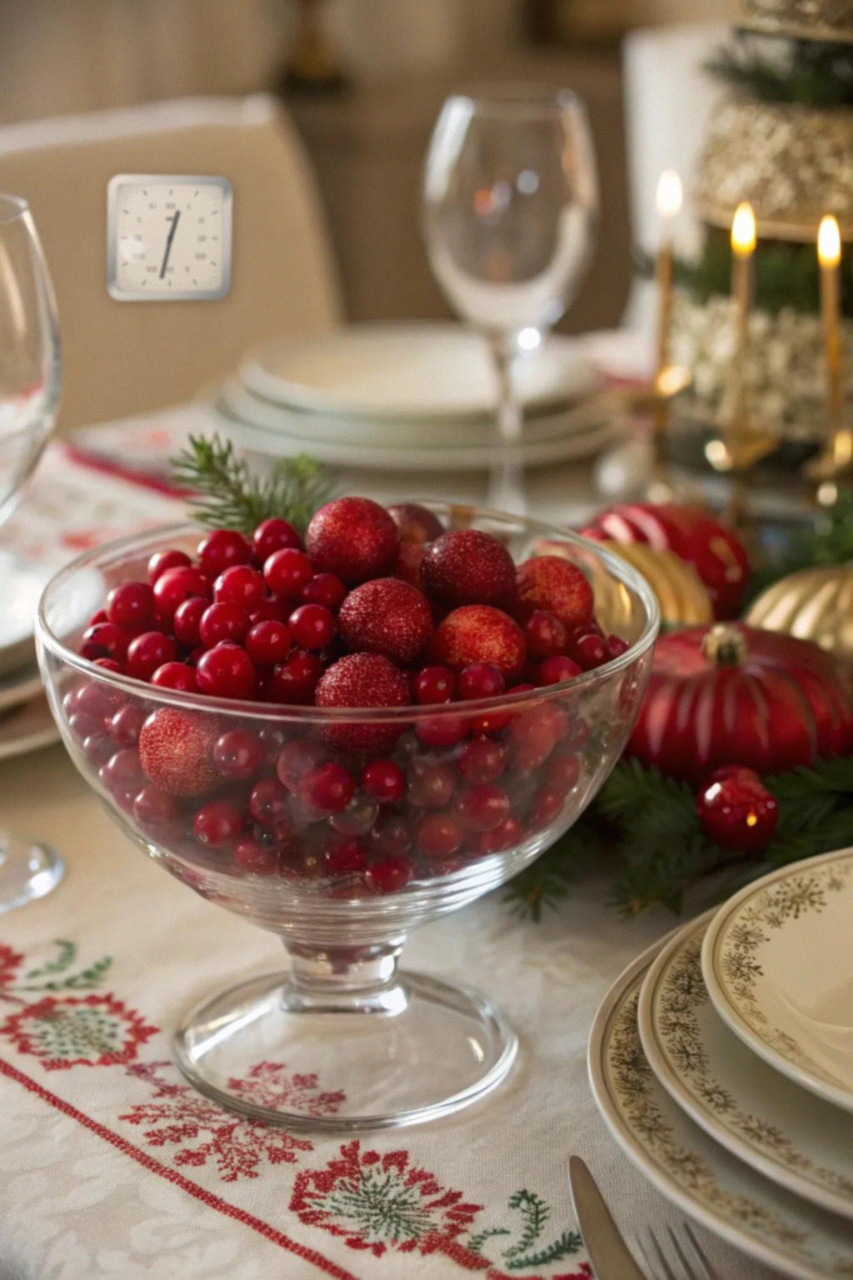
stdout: 12,32
